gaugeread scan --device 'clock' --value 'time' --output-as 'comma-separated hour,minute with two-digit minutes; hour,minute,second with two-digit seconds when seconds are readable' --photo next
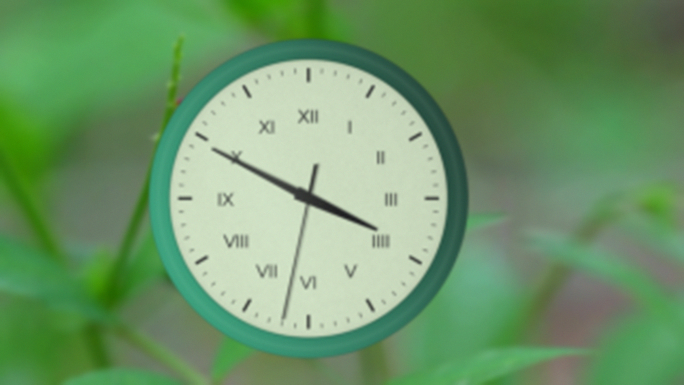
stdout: 3,49,32
